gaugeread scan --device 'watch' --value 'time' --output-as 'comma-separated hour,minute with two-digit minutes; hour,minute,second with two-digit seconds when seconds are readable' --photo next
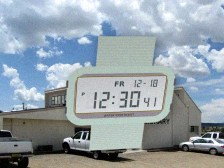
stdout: 12,30,41
